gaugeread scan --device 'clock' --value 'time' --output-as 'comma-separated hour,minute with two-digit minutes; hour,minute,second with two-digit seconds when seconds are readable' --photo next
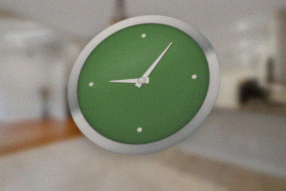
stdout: 9,06
